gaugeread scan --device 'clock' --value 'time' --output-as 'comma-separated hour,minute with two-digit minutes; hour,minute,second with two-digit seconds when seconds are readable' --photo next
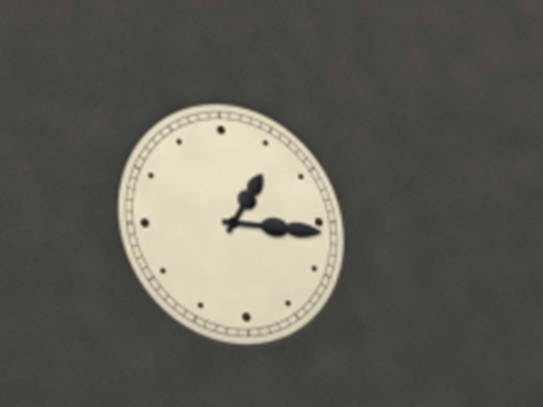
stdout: 1,16
